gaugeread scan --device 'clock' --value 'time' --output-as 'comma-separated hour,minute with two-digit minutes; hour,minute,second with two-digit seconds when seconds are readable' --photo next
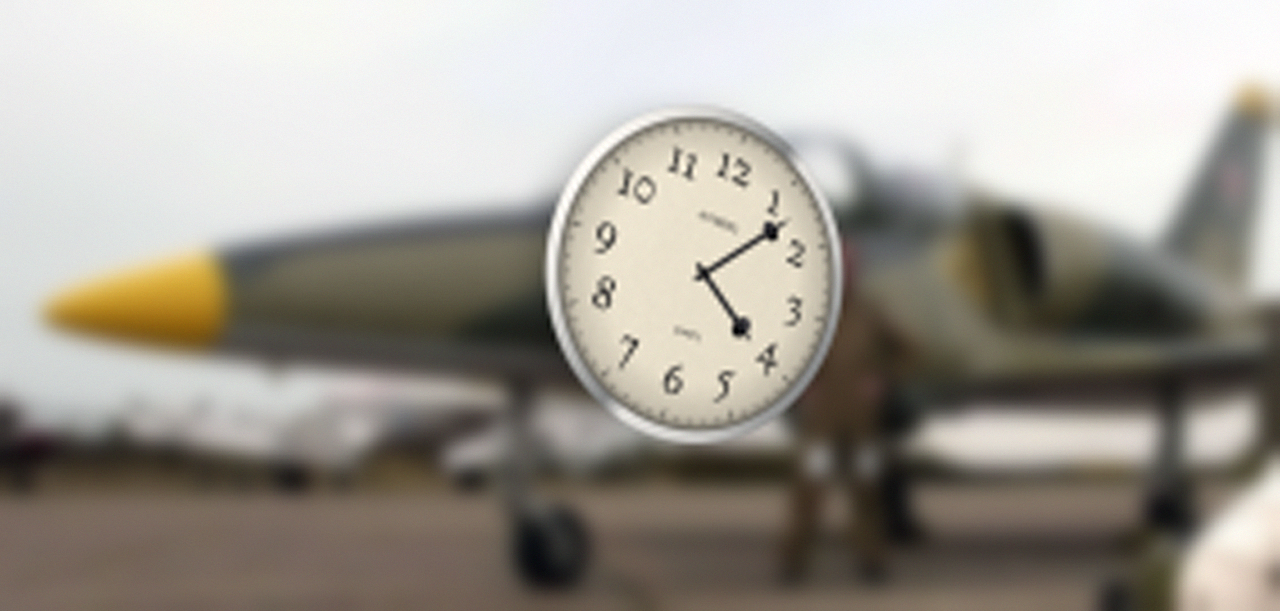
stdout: 4,07
